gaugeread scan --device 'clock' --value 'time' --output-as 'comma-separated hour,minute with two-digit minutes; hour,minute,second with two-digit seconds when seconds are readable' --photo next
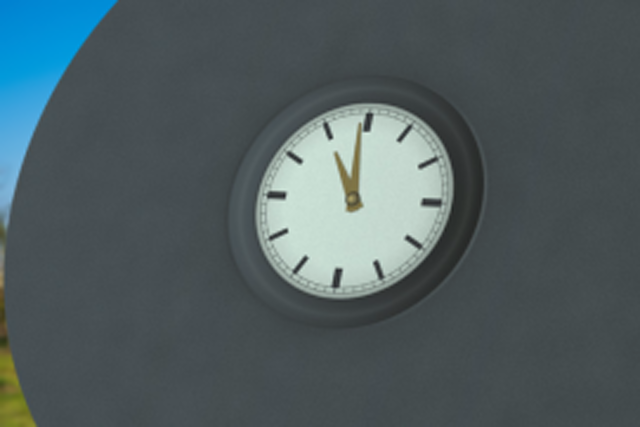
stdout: 10,59
